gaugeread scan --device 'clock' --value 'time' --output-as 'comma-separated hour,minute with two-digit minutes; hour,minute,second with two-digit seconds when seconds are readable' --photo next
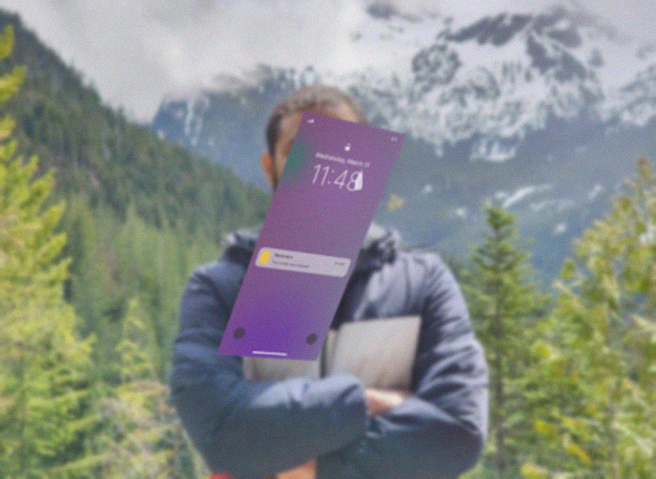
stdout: 11,48
